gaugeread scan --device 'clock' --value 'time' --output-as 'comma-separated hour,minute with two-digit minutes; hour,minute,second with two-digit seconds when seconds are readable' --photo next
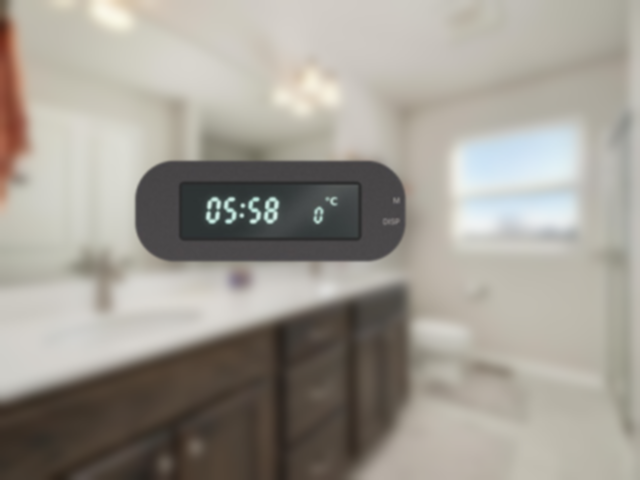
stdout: 5,58
